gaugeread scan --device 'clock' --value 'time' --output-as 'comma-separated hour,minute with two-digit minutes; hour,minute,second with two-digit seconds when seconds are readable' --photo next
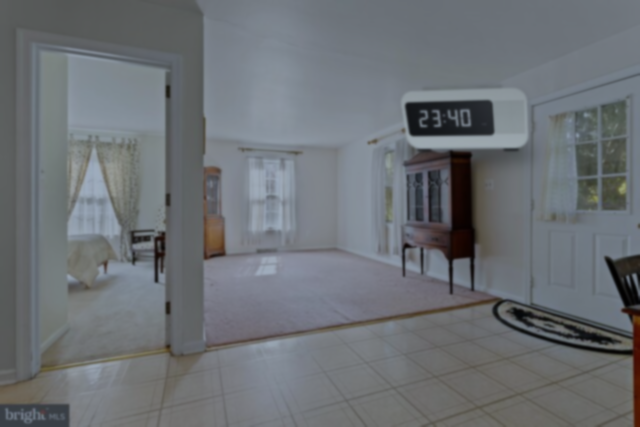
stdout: 23,40
